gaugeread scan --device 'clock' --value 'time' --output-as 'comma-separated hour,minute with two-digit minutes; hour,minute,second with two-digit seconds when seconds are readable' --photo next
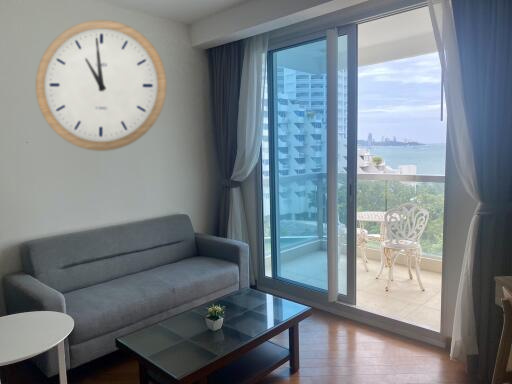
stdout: 10,59
